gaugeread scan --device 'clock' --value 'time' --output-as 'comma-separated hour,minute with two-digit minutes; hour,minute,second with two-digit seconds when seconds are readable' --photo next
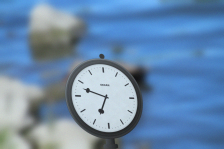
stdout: 6,48
